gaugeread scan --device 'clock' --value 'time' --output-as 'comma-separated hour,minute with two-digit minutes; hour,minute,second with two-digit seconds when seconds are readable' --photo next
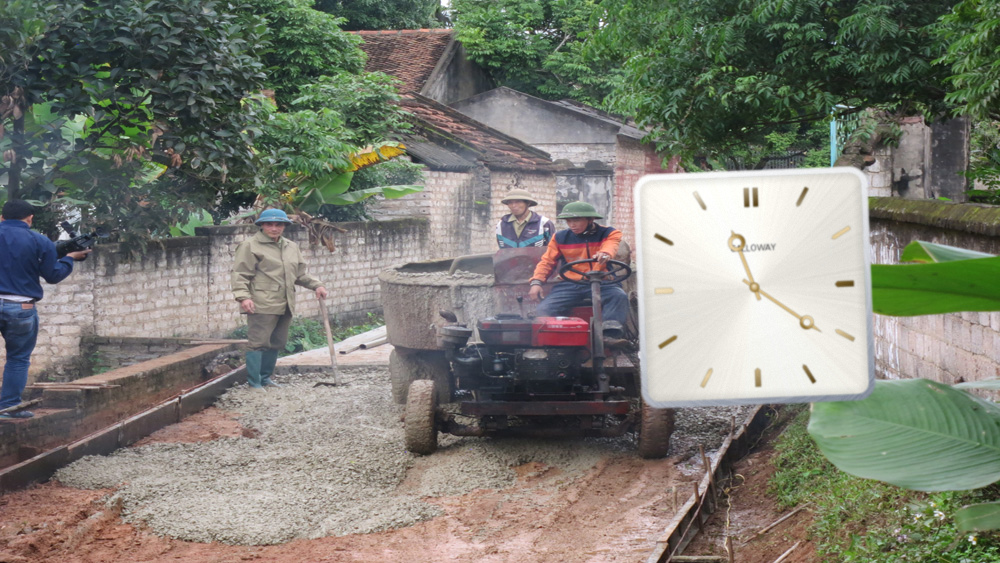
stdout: 11,21
